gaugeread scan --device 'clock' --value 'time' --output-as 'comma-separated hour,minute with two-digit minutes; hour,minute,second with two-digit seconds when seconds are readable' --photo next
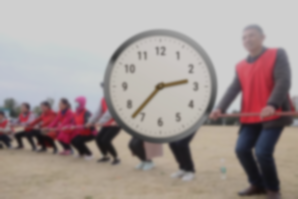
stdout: 2,37
